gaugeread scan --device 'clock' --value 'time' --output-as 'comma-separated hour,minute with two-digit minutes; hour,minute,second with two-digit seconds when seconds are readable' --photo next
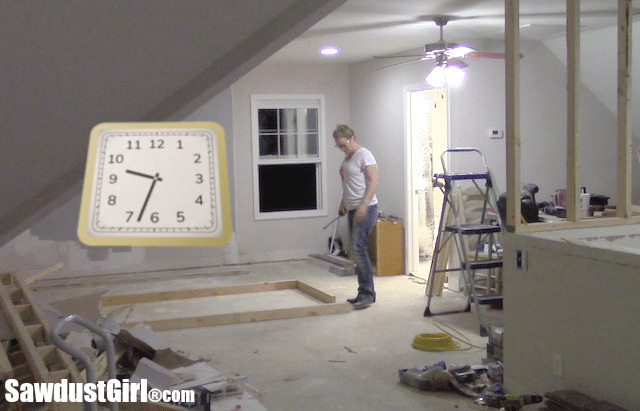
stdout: 9,33
